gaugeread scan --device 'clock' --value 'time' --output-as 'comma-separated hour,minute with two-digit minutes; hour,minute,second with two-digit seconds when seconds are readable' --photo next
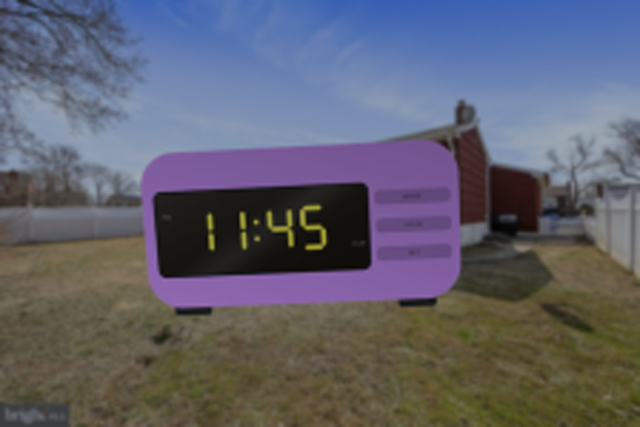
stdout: 11,45
